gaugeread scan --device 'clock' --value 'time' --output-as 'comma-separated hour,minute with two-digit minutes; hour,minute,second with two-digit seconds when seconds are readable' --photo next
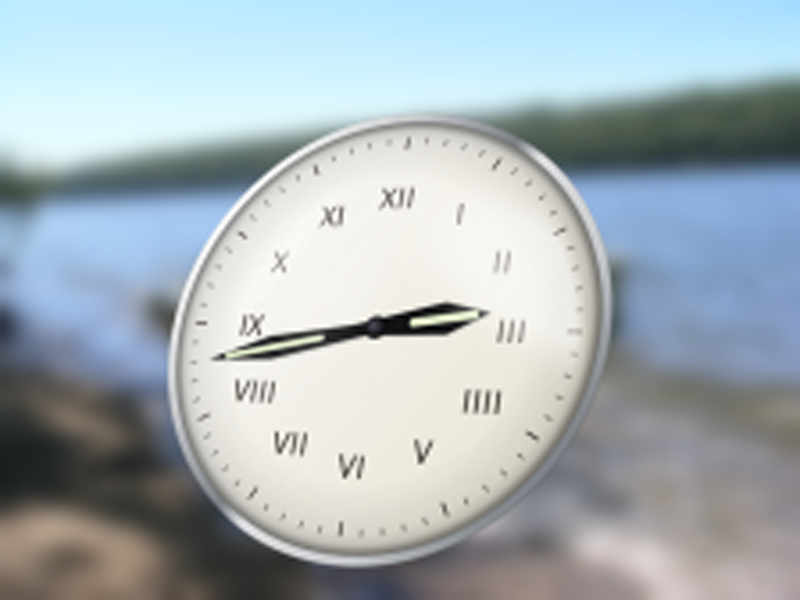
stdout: 2,43
